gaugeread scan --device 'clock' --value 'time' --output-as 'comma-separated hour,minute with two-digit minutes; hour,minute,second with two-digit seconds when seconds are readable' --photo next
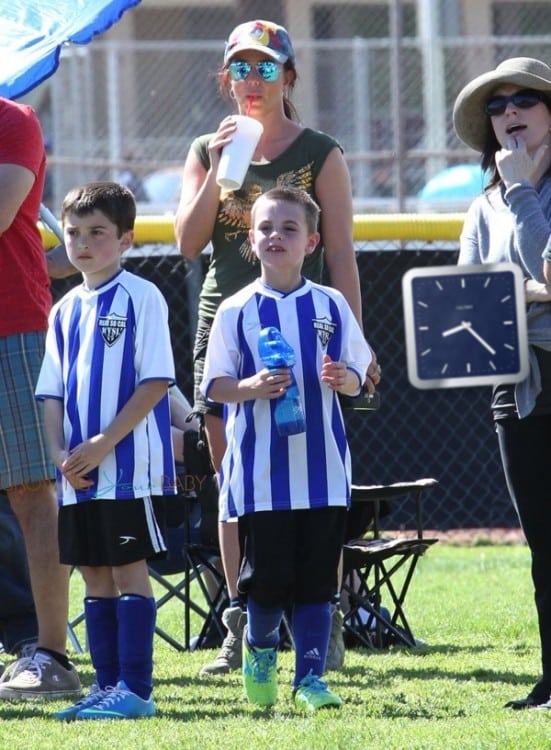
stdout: 8,23
